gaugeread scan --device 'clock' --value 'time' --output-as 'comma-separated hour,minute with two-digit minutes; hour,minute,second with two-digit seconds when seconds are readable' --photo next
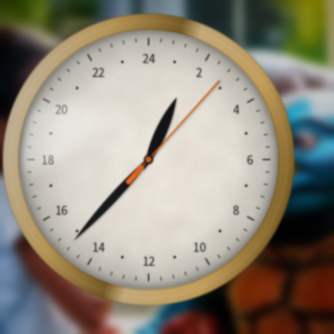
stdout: 1,37,07
